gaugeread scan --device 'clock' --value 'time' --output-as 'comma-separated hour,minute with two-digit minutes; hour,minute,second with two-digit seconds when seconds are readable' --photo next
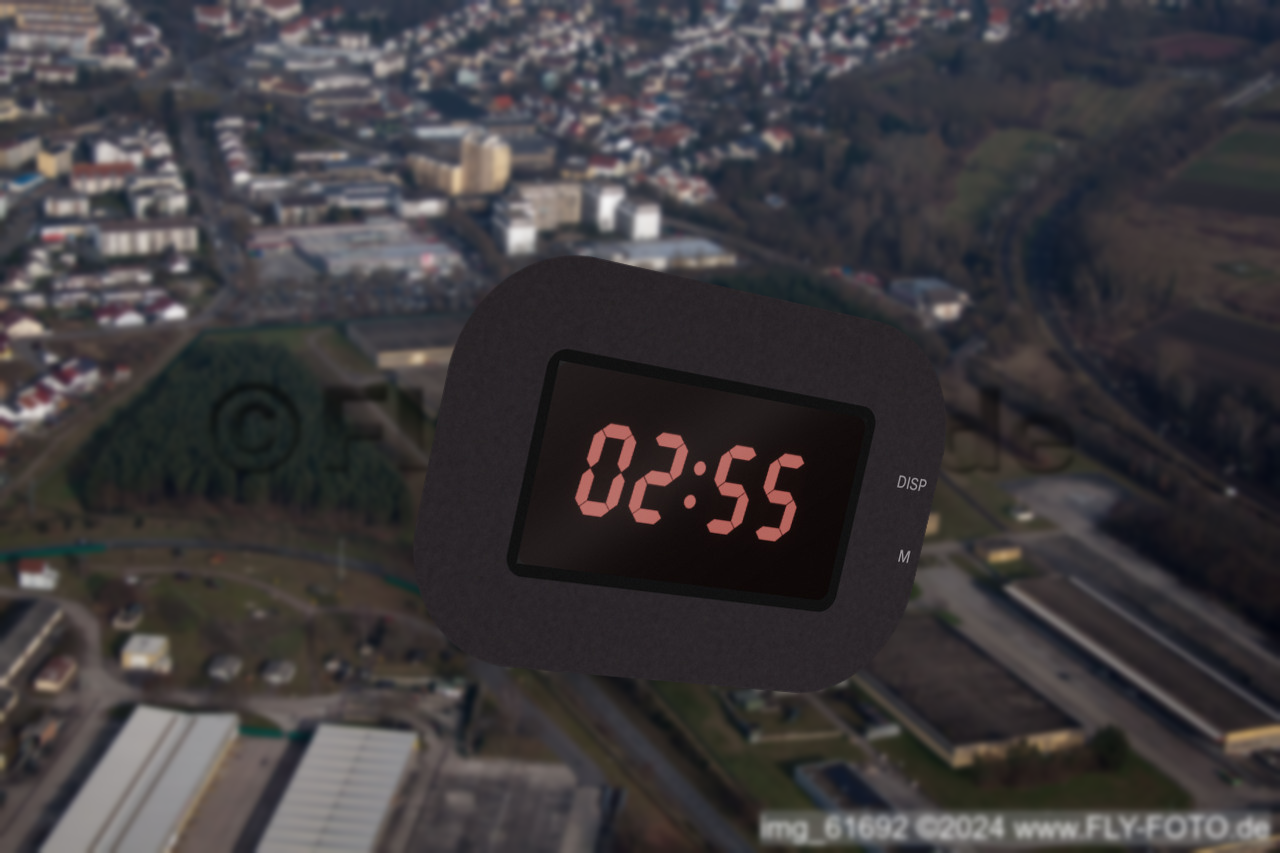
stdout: 2,55
